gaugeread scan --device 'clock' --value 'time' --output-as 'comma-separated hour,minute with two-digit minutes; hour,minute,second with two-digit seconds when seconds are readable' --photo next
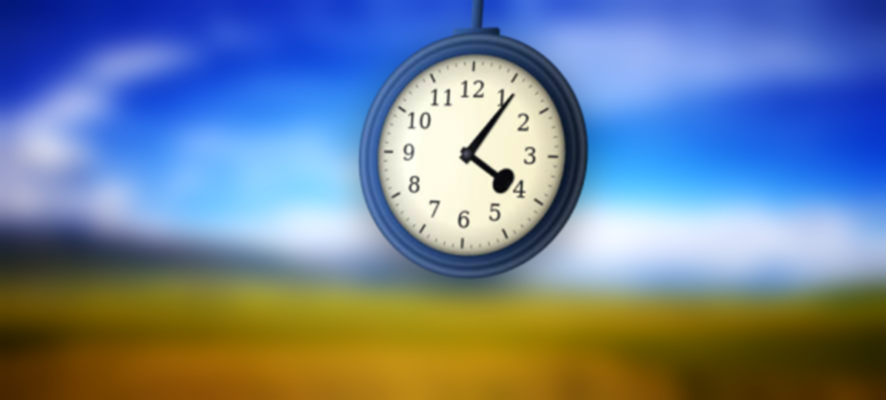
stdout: 4,06
